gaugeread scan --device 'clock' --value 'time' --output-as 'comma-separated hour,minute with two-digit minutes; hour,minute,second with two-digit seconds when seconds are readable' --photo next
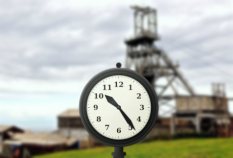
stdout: 10,24
